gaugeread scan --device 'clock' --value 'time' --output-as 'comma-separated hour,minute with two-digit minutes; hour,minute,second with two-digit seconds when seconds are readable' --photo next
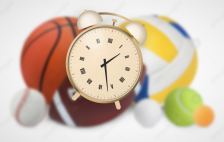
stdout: 1,27
